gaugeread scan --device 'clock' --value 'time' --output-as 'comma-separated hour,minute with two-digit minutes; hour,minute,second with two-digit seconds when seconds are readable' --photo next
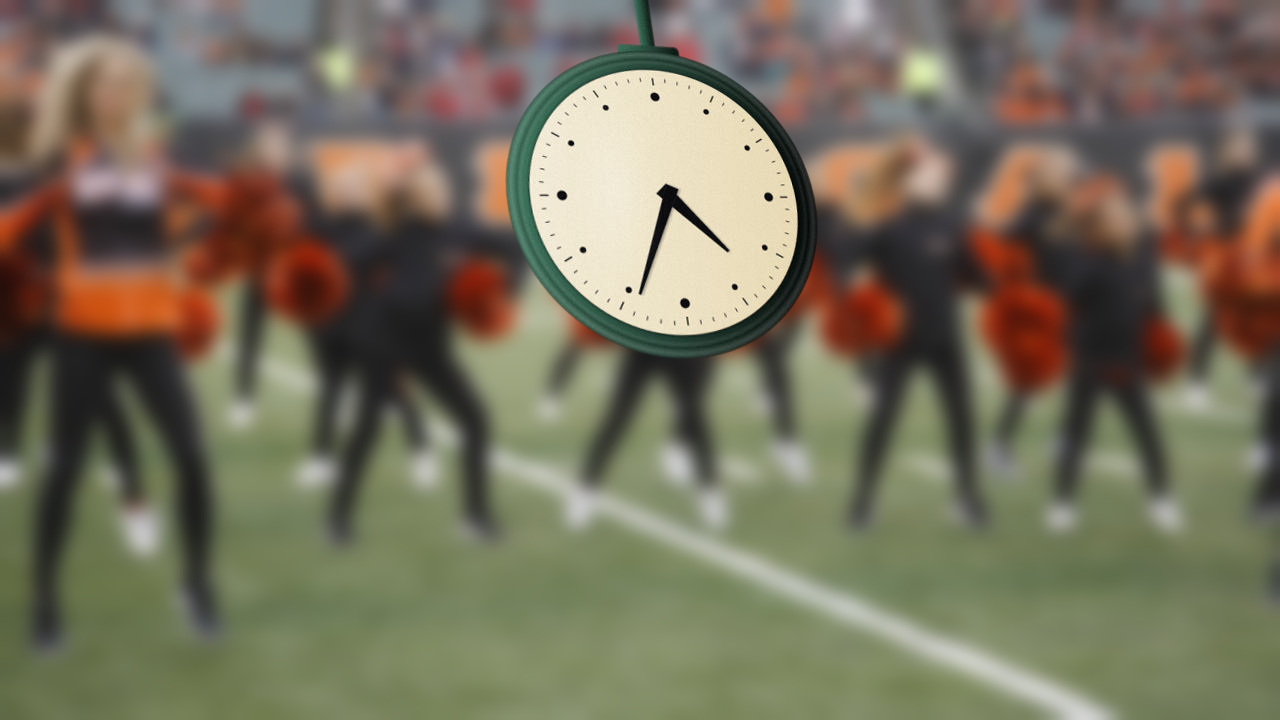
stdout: 4,34
